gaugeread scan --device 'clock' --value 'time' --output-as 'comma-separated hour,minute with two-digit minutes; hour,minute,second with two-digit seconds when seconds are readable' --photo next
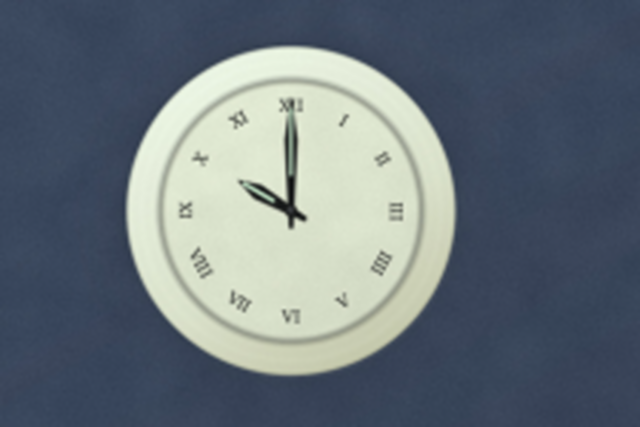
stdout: 10,00
